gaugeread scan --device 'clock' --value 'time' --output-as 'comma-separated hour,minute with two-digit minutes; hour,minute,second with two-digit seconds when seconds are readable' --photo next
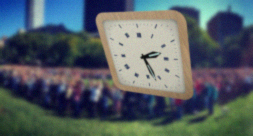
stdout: 2,27
